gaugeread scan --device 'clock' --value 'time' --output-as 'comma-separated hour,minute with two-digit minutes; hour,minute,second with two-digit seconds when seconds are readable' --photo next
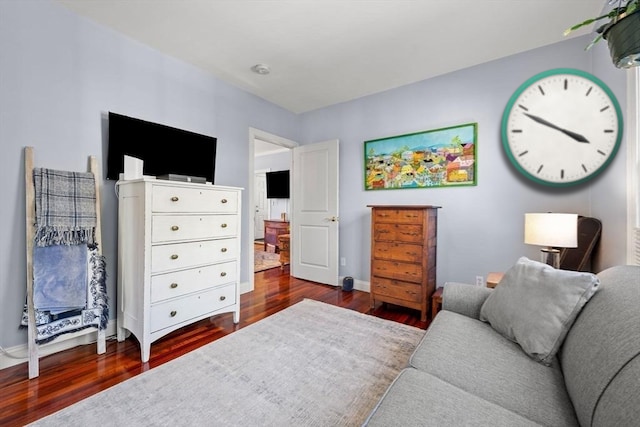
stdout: 3,49
